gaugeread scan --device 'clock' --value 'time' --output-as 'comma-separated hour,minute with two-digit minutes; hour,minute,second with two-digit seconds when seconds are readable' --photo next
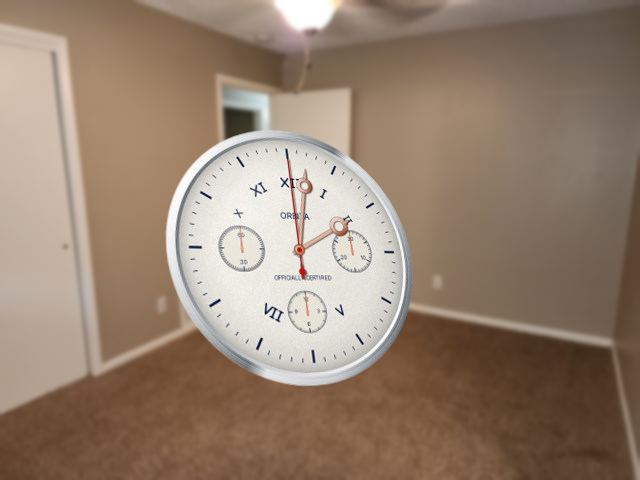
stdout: 2,02
